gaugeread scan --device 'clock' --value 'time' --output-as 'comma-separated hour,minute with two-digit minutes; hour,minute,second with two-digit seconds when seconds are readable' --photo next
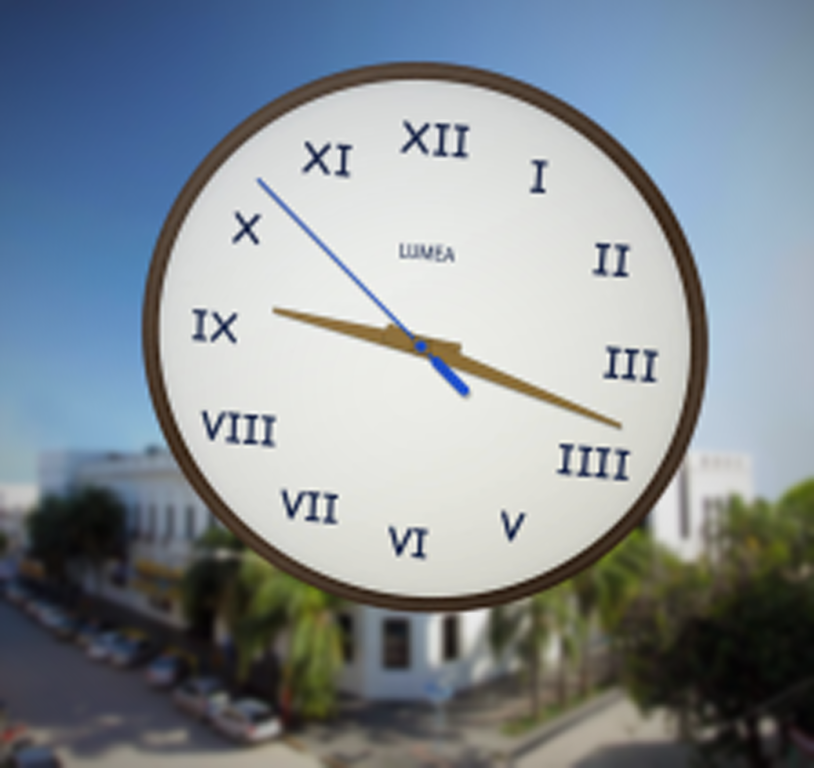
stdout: 9,17,52
